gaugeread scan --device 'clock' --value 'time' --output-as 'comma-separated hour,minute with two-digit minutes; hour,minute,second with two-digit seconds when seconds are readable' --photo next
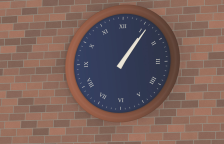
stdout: 1,06
